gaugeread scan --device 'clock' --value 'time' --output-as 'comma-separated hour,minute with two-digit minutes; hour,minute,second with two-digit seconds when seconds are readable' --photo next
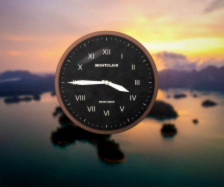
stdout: 3,45
